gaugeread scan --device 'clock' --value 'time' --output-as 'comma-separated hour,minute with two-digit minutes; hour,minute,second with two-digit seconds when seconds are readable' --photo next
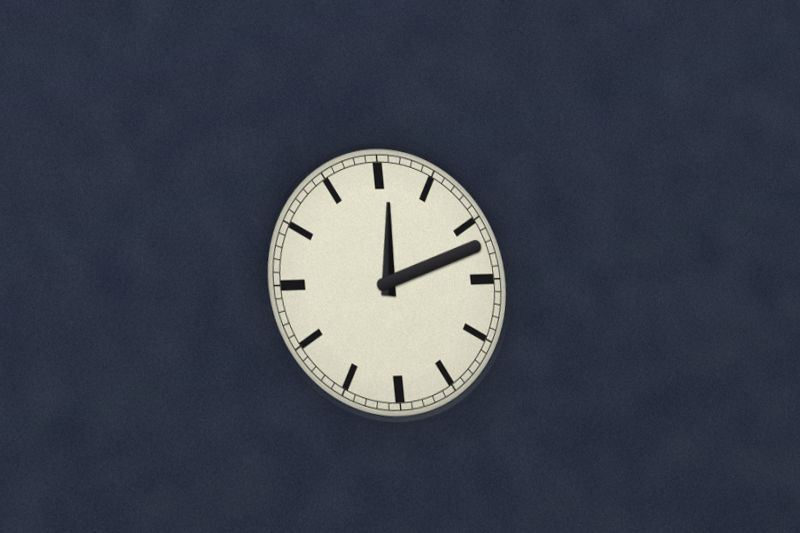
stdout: 12,12
